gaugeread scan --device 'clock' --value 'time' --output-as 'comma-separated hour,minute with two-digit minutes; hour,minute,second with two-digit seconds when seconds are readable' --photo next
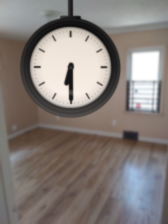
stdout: 6,30
